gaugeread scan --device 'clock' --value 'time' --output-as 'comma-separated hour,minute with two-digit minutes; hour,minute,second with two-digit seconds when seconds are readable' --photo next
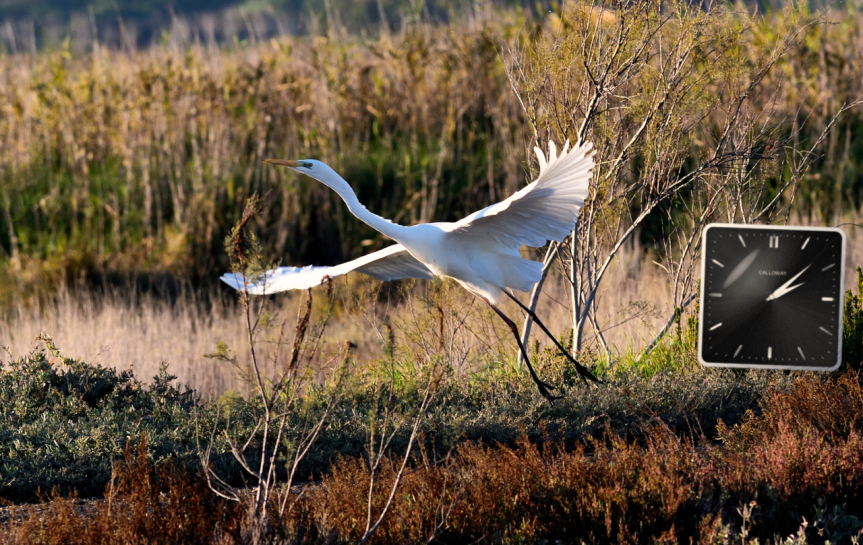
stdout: 2,08
